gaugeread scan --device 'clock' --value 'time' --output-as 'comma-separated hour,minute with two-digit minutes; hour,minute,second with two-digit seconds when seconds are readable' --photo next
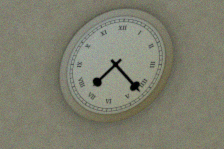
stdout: 7,22
